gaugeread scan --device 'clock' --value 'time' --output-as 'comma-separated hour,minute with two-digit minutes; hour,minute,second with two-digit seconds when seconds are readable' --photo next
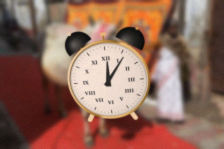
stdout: 12,06
